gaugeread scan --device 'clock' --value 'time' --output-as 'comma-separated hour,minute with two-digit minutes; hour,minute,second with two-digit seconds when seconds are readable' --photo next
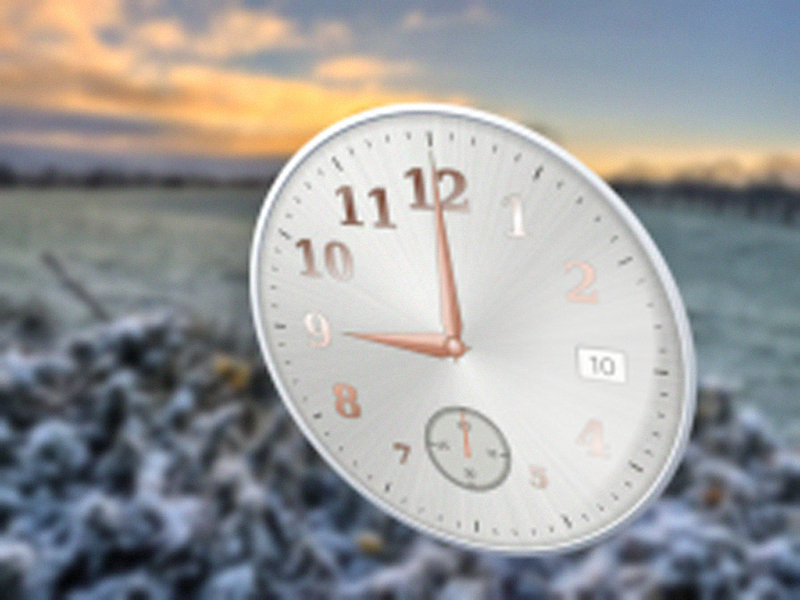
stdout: 9,00
